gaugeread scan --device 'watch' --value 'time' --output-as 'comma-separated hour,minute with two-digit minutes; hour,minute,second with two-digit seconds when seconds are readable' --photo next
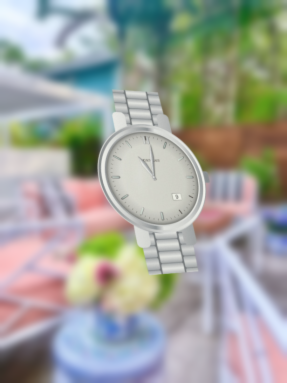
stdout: 11,01
